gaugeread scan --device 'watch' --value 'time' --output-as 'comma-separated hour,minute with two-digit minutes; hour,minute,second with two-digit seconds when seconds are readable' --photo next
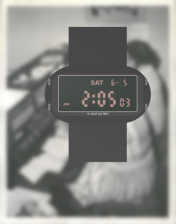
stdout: 2,05,03
